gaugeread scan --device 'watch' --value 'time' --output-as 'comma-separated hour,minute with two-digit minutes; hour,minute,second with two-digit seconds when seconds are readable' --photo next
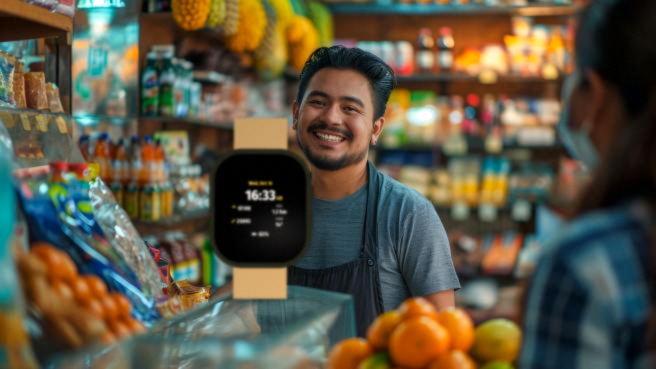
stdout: 16,33
